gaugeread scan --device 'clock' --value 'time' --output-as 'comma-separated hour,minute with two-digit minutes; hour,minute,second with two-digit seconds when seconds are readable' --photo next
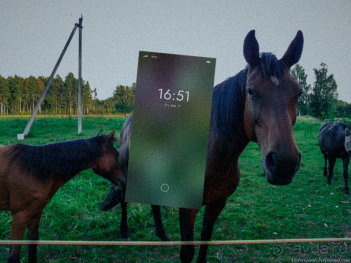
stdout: 16,51
